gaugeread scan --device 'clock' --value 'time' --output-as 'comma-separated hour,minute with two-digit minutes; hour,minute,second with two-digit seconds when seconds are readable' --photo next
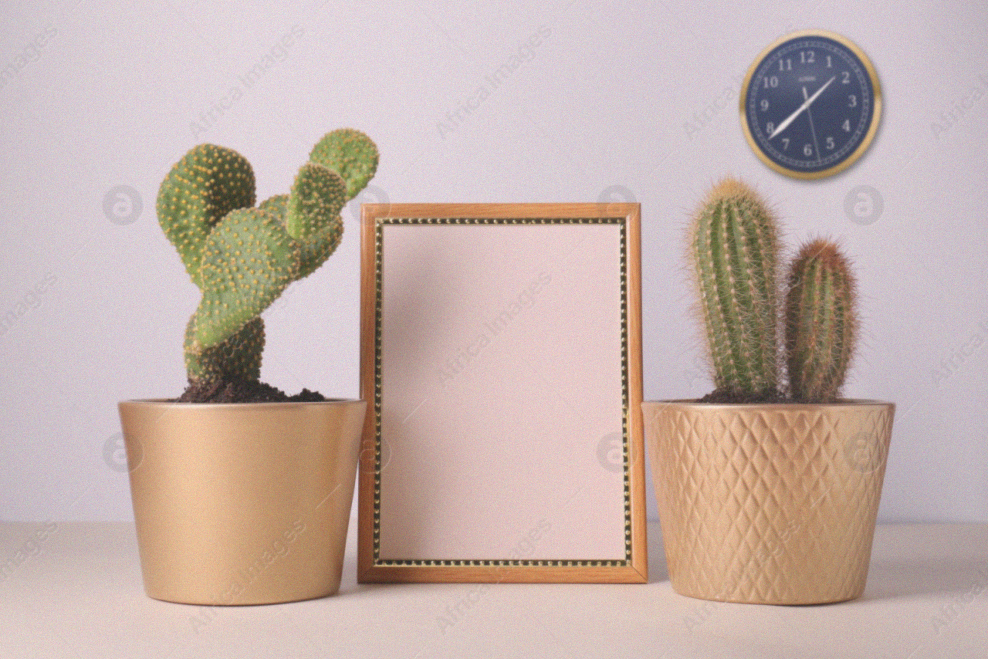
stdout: 1,38,28
